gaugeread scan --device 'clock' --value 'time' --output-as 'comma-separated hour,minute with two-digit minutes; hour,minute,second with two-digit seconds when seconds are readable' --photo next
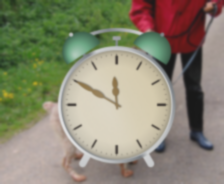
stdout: 11,50
